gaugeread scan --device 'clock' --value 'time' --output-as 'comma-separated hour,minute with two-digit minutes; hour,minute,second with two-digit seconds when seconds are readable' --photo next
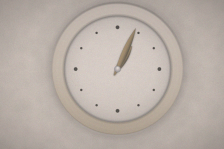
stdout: 1,04
